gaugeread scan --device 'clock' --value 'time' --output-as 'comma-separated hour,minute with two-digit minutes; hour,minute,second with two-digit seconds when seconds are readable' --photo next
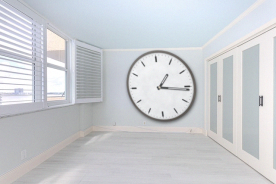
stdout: 1,16
